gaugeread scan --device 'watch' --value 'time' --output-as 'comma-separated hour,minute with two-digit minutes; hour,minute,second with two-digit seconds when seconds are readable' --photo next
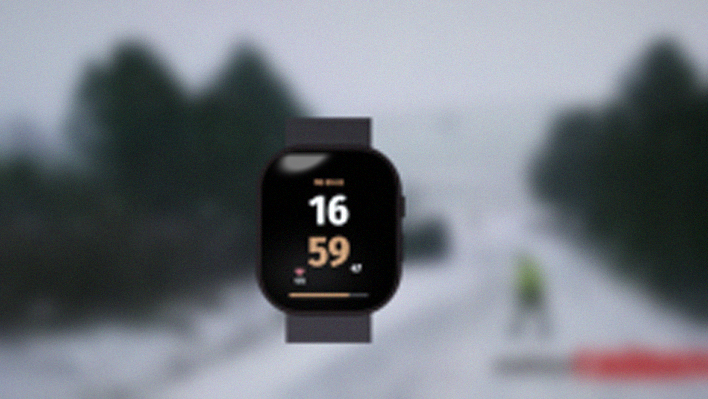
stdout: 16,59
